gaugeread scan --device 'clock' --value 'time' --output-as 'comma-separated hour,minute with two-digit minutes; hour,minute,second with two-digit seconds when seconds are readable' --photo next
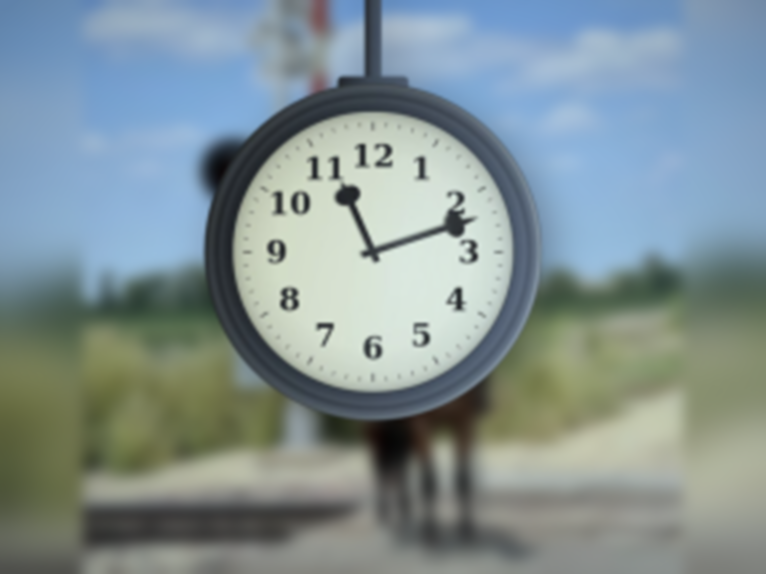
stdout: 11,12
